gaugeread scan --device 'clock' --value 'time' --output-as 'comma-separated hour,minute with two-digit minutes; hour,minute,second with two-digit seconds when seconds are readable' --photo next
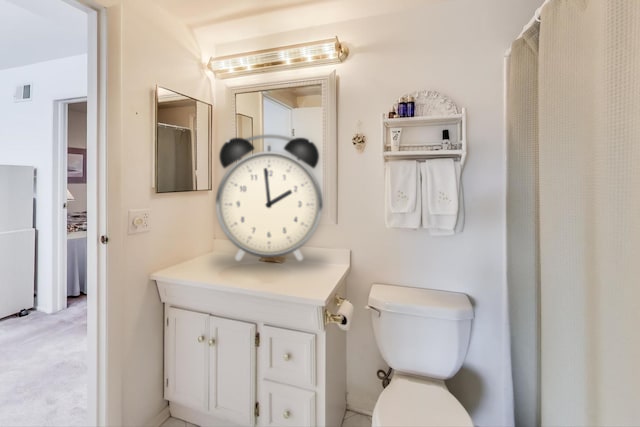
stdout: 1,59
